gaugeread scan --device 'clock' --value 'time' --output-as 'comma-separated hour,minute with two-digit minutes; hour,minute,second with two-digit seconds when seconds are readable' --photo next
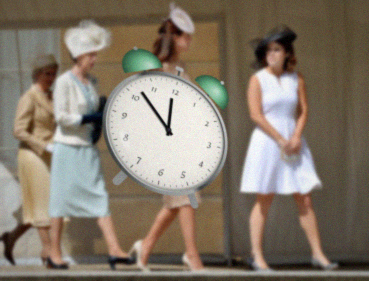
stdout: 11,52
